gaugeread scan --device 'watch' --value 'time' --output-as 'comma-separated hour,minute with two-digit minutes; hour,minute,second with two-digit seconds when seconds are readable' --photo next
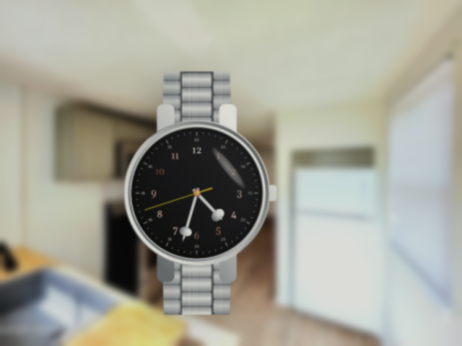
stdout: 4,32,42
